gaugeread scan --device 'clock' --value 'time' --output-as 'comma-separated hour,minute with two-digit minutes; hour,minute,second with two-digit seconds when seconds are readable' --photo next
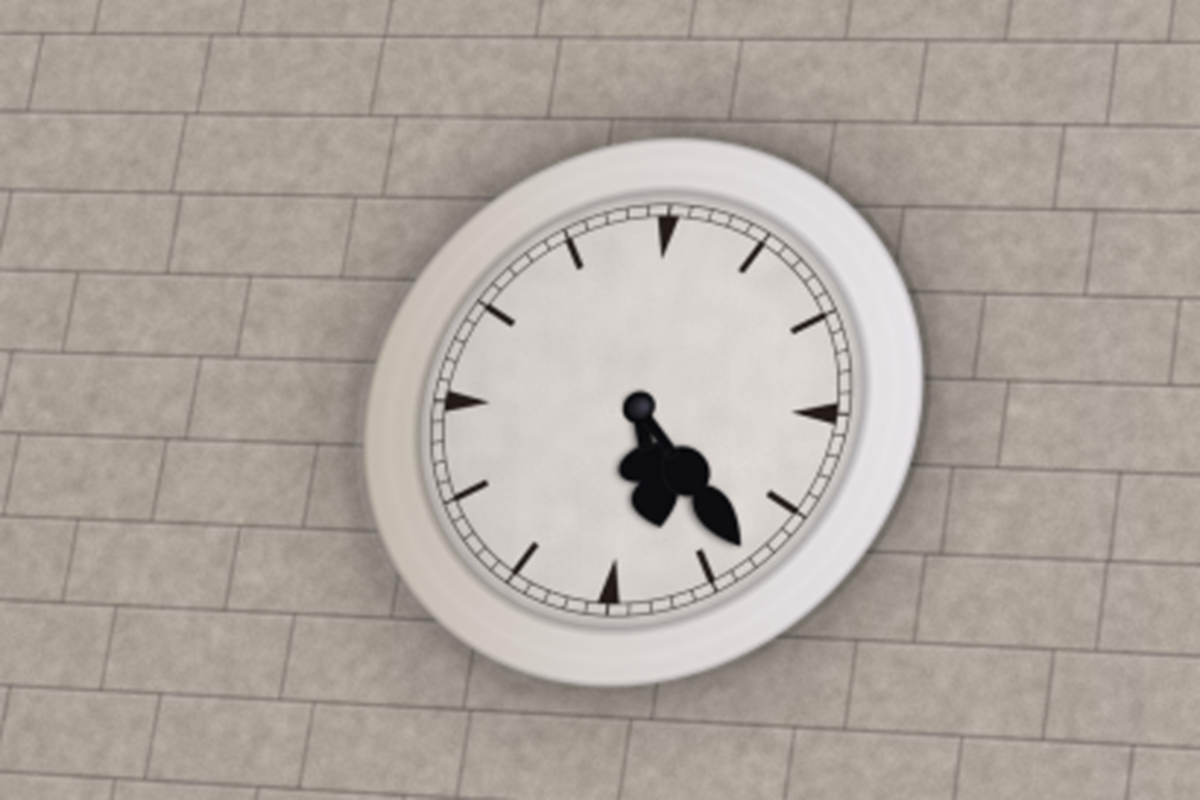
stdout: 5,23
